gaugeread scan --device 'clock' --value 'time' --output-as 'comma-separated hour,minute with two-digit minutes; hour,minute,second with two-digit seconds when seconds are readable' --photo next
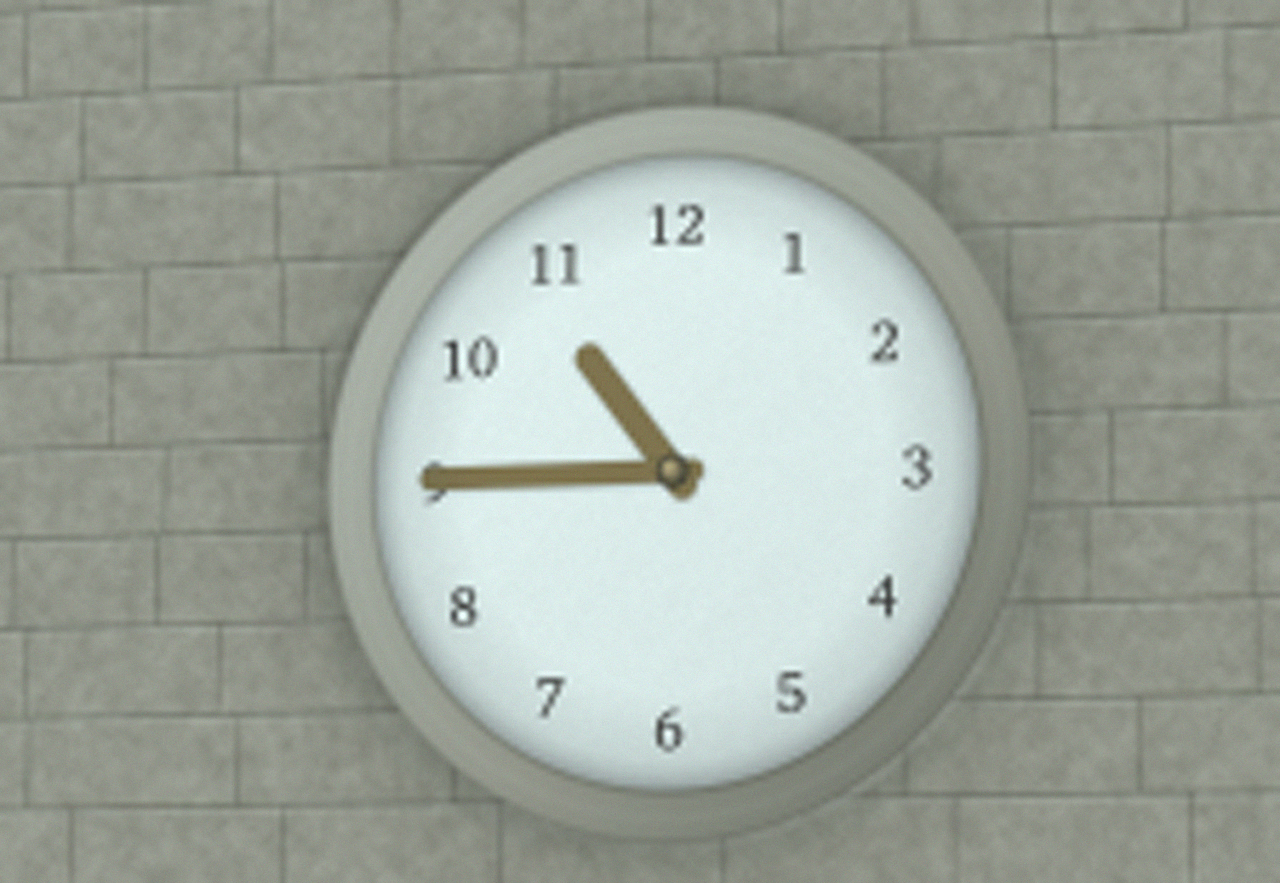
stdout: 10,45
